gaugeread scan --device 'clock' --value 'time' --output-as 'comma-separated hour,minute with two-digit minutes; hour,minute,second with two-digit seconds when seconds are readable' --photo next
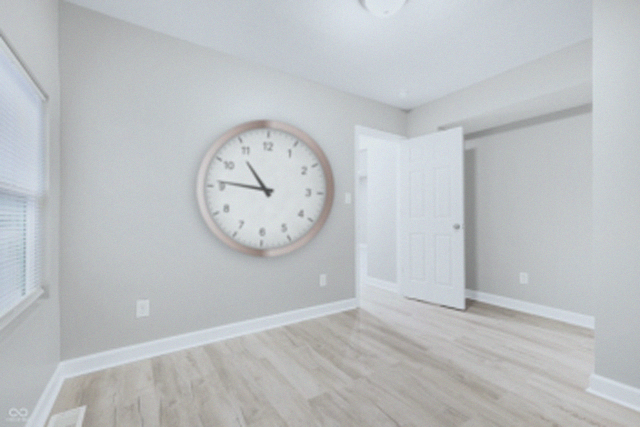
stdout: 10,46
